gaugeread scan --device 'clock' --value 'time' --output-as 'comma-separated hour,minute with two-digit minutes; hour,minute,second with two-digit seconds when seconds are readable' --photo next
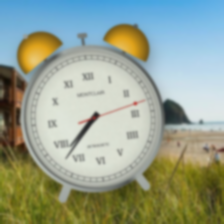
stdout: 7,37,13
